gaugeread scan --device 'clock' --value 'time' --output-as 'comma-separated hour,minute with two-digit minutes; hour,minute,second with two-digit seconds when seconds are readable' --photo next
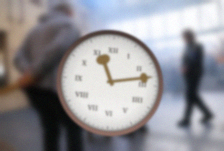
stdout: 11,13
